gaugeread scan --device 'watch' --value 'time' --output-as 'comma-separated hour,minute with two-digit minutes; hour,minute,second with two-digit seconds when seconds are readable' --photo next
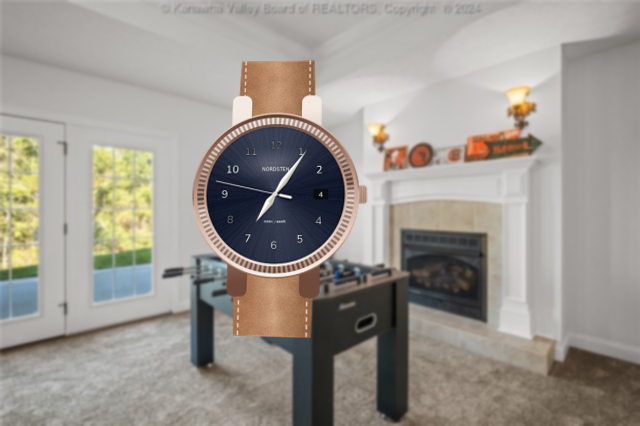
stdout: 7,05,47
